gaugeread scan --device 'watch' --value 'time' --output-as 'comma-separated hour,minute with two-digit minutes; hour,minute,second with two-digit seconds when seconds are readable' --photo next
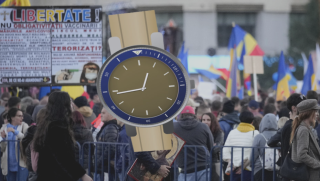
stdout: 12,44
